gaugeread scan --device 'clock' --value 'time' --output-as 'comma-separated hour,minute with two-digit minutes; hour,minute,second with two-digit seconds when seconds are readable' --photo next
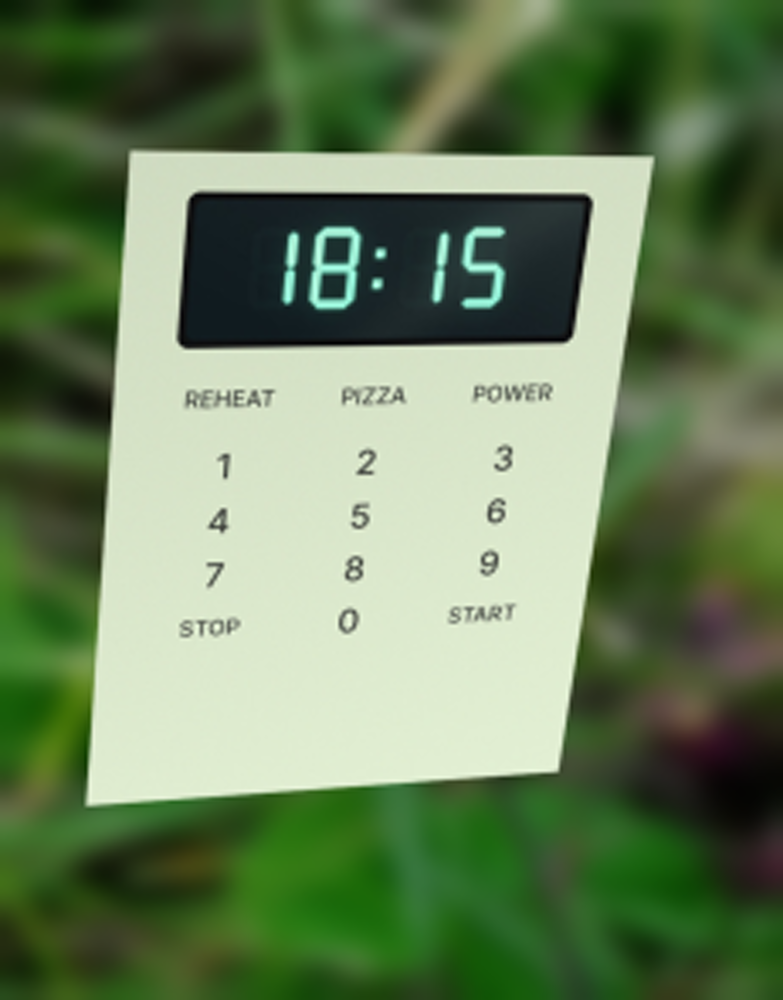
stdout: 18,15
